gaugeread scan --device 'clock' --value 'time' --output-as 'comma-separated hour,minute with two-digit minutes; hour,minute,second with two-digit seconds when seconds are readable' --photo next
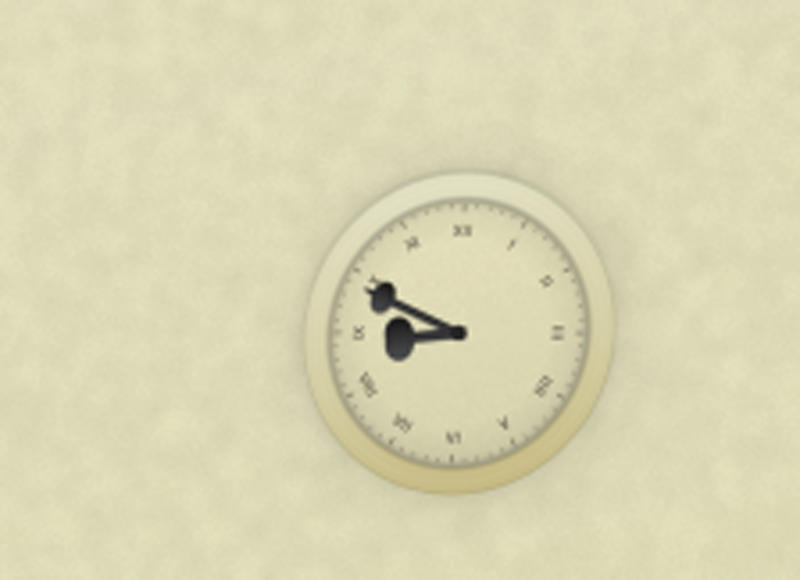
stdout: 8,49
